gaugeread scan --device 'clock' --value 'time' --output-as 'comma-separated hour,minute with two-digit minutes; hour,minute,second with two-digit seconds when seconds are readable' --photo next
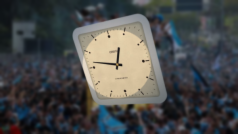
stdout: 12,47
